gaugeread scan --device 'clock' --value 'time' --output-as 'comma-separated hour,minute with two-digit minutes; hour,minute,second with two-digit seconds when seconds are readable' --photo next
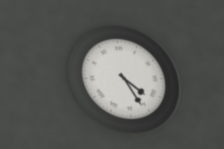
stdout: 4,26
